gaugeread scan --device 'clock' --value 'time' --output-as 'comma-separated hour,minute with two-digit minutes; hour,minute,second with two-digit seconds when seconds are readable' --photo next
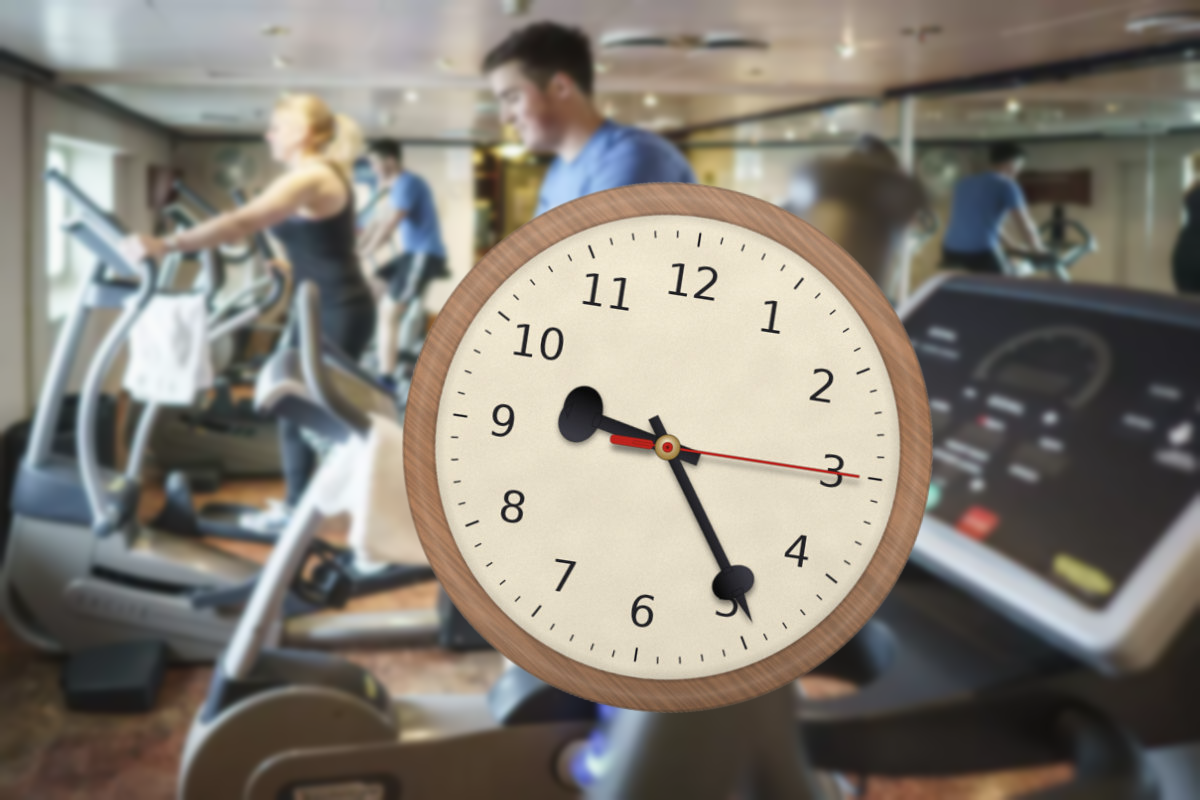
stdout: 9,24,15
